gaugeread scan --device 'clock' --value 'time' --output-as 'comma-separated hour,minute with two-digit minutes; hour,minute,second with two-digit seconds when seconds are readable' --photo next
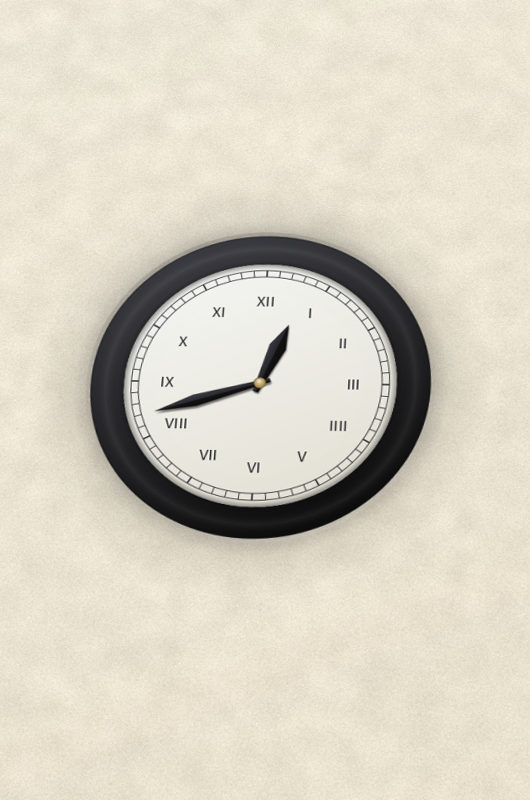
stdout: 12,42
